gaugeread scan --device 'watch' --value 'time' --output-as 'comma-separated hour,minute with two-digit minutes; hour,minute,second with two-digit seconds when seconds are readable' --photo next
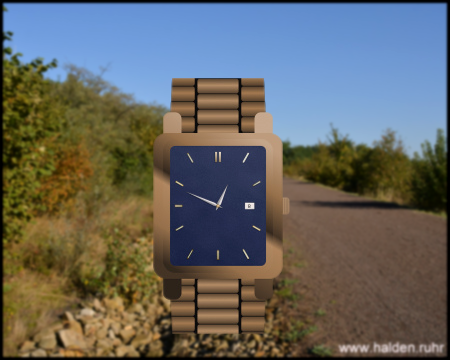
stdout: 12,49
